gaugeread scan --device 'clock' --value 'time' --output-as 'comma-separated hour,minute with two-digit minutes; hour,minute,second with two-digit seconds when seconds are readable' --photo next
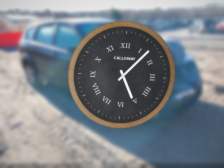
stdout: 5,07
